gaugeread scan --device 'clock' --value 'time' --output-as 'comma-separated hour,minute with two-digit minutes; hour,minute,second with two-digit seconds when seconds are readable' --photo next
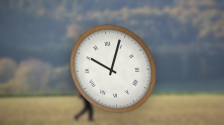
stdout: 10,04
